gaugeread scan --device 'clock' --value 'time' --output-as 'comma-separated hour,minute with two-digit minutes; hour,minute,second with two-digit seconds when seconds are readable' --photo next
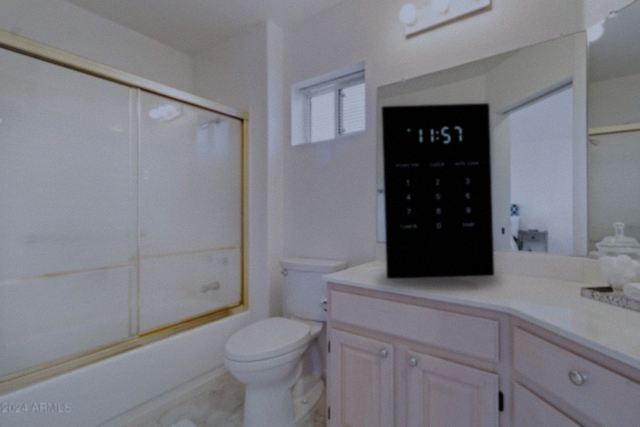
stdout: 11,57
